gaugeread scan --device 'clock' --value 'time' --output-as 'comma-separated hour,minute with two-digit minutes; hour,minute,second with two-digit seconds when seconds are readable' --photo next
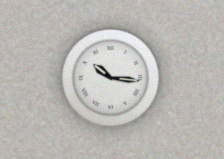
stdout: 10,16
